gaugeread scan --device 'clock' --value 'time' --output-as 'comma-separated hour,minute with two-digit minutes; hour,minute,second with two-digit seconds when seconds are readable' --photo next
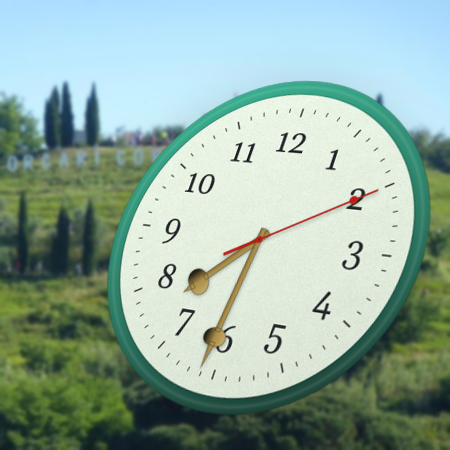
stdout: 7,31,10
